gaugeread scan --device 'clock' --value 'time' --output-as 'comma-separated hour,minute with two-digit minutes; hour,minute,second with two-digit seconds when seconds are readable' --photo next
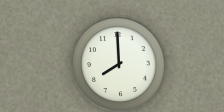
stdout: 8,00
